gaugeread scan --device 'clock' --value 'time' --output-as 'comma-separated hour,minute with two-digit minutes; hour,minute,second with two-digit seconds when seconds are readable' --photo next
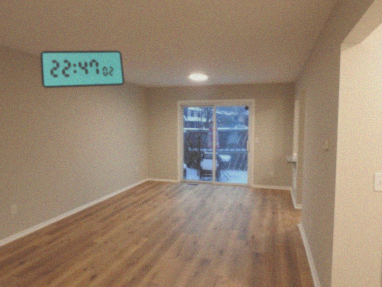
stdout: 22,47,02
